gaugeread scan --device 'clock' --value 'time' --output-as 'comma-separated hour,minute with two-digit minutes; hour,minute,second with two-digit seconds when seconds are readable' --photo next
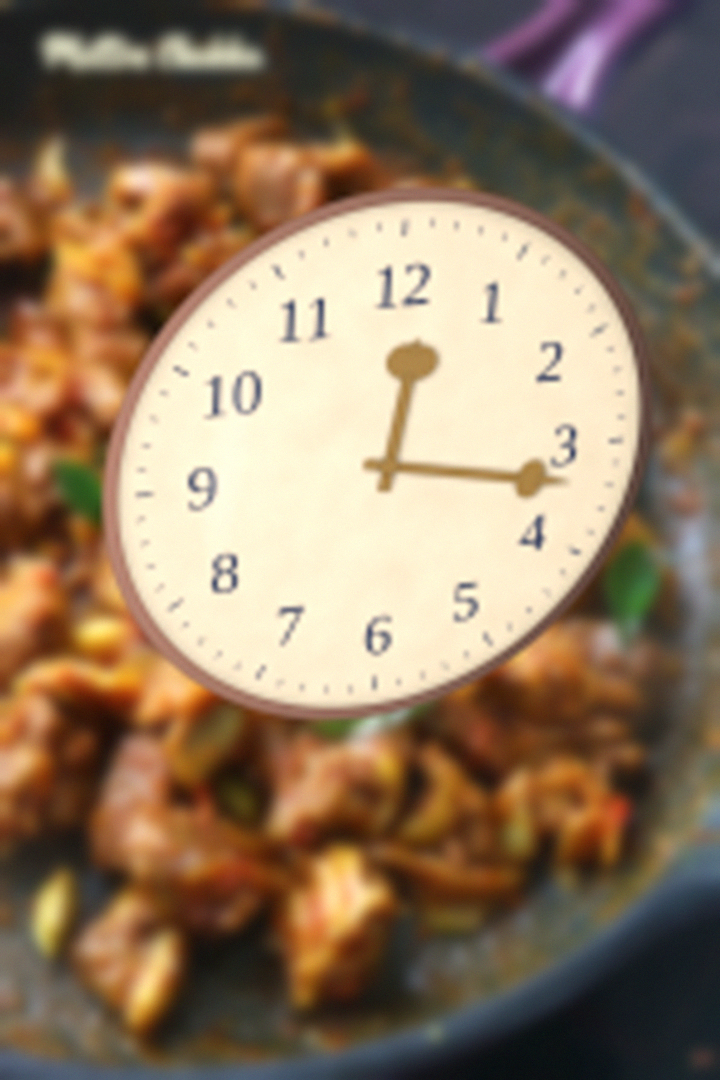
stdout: 12,17
